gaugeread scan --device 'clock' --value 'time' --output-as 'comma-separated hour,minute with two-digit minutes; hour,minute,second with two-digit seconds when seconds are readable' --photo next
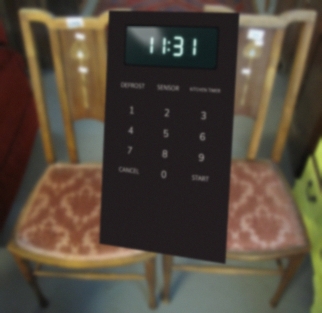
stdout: 11,31
